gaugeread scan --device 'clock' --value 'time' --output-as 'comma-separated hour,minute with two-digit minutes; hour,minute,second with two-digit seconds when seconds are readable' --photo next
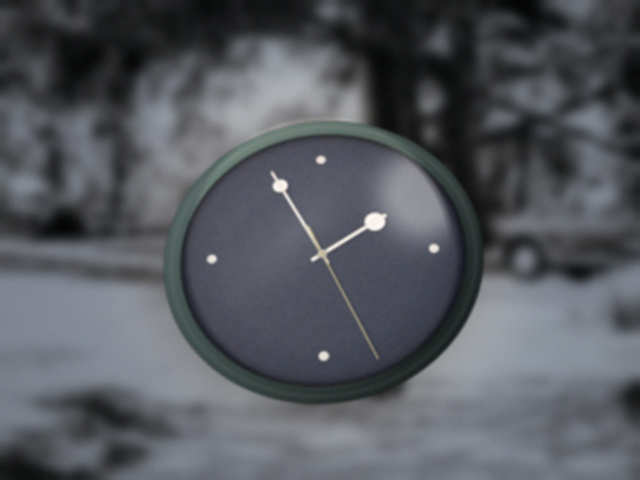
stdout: 1,55,26
